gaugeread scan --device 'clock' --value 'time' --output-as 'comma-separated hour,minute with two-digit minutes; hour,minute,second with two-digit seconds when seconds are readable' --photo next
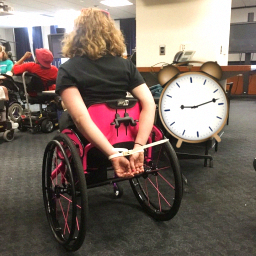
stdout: 9,13
